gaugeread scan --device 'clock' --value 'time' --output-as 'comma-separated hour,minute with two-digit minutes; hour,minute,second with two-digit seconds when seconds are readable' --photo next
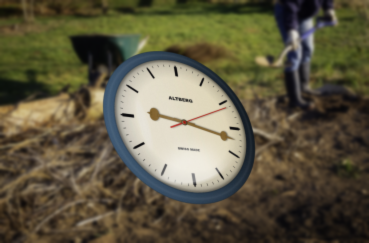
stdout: 9,17,11
